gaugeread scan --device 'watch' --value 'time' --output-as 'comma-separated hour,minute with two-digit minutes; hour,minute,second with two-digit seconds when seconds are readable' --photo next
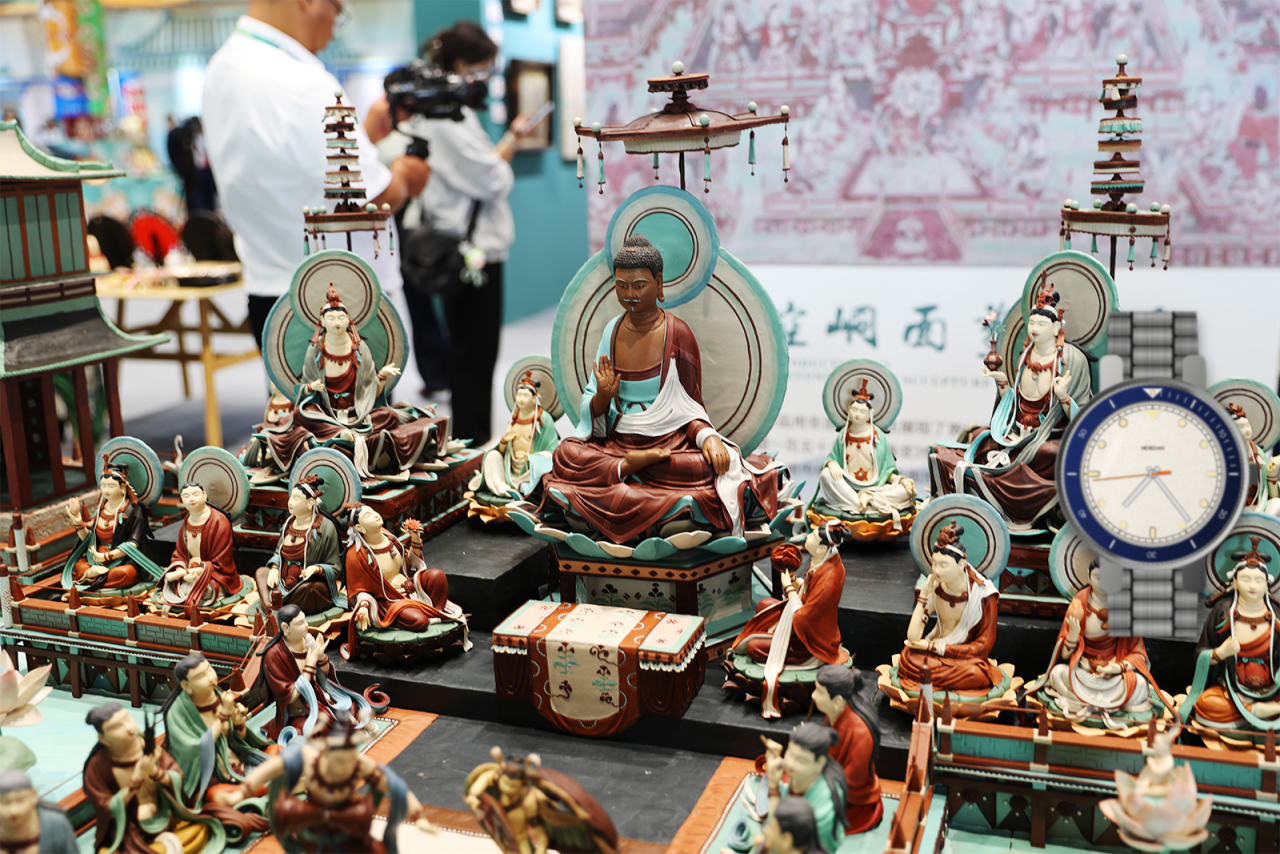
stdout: 7,23,44
